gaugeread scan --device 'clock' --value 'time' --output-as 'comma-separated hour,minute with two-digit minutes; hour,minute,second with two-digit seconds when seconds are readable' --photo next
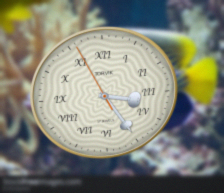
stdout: 3,24,56
